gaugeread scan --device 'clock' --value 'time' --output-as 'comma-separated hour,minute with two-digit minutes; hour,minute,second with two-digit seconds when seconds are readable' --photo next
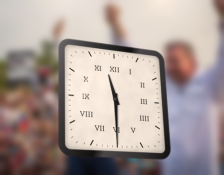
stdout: 11,30
